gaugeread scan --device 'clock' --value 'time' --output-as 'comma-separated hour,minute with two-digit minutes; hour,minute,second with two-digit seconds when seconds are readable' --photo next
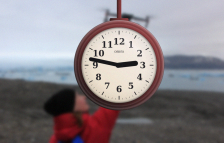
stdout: 2,47
